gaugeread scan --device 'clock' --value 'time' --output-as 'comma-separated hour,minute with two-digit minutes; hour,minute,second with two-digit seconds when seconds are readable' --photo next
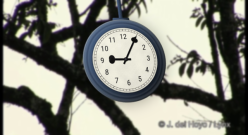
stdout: 9,05
